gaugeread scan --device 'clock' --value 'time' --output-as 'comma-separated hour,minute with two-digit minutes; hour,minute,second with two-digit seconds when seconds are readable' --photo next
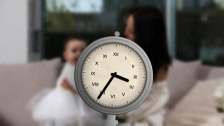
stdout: 3,35
